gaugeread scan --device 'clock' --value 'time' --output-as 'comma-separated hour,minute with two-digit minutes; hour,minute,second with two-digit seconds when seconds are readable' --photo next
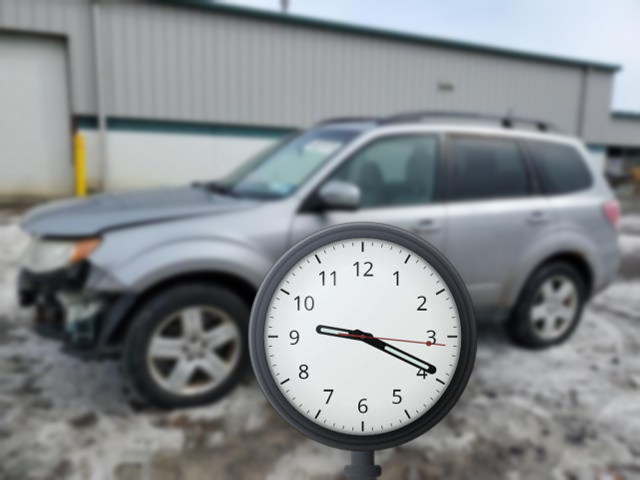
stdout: 9,19,16
